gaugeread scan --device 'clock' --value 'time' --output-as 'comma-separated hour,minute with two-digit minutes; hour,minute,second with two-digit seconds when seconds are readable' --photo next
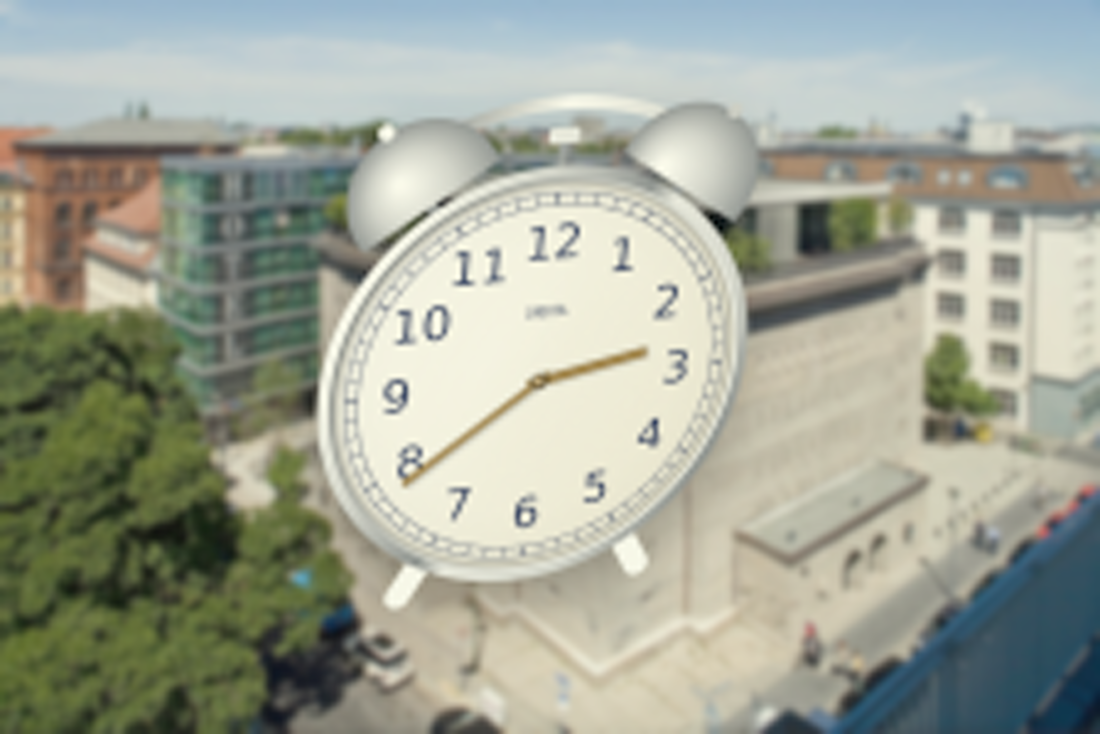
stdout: 2,39
